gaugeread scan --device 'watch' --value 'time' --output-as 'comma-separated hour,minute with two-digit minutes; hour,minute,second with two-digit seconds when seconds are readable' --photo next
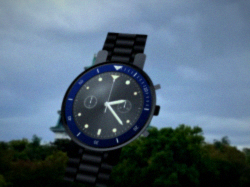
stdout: 2,22
